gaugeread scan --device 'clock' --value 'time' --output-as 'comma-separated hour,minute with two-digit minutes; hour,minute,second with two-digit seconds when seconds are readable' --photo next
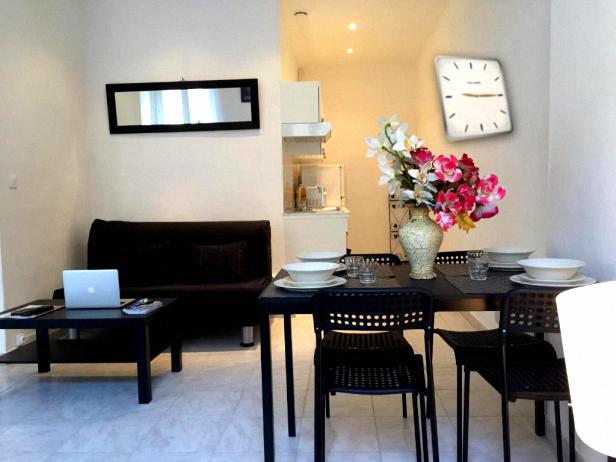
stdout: 9,15
